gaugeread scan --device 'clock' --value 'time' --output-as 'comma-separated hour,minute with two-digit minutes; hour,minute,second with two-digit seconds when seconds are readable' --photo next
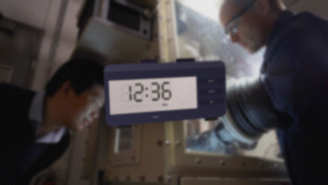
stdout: 12,36
